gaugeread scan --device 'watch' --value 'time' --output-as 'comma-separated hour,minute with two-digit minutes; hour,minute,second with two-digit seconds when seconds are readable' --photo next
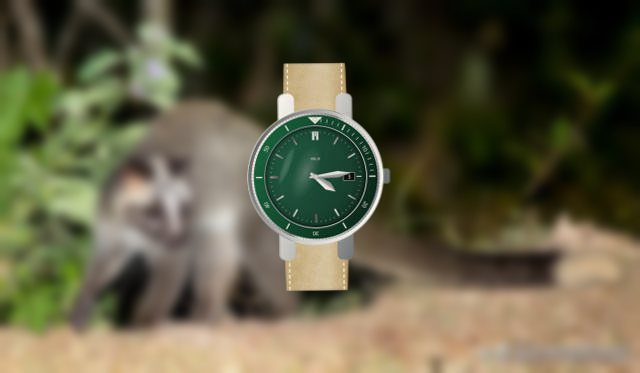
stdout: 4,14
